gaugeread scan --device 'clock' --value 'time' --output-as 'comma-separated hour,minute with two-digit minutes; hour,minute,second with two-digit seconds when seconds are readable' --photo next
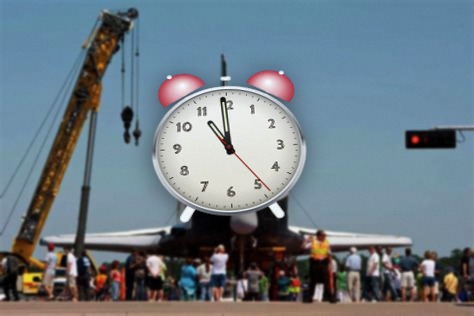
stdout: 10,59,24
